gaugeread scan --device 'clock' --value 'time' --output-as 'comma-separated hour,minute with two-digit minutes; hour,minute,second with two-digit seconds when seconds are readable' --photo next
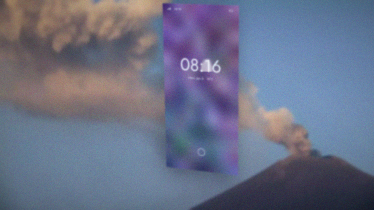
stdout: 8,16
